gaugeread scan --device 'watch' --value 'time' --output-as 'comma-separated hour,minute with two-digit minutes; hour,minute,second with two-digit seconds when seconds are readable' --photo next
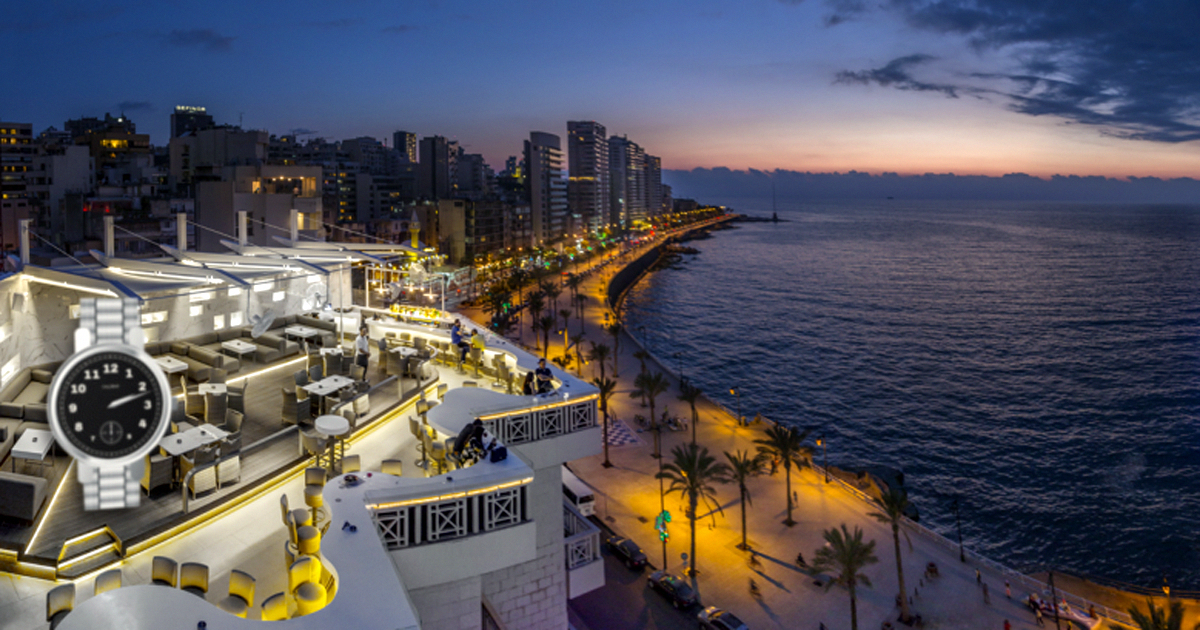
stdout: 2,12
